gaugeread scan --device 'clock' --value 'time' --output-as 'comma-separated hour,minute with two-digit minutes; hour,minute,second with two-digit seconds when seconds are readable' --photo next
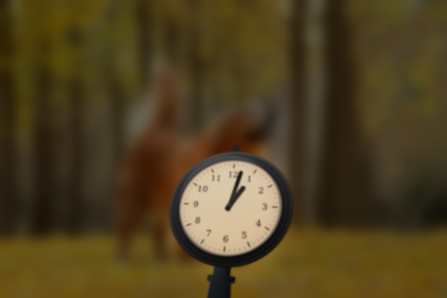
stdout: 1,02
